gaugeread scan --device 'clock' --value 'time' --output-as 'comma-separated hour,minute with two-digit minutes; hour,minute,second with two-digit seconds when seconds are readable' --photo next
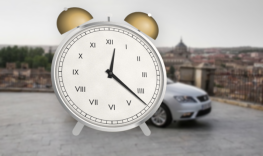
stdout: 12,22
